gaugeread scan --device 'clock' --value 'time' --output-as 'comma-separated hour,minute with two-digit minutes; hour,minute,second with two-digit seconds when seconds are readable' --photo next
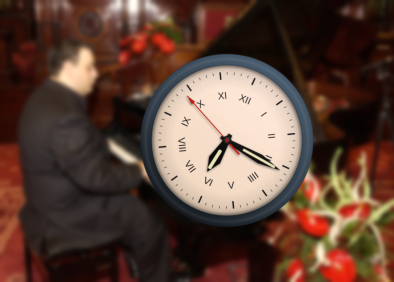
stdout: 6,15,49
